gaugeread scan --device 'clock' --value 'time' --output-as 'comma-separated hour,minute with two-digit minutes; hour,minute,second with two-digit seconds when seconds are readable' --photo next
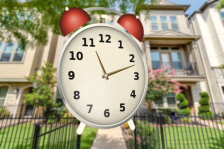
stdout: 11,12
